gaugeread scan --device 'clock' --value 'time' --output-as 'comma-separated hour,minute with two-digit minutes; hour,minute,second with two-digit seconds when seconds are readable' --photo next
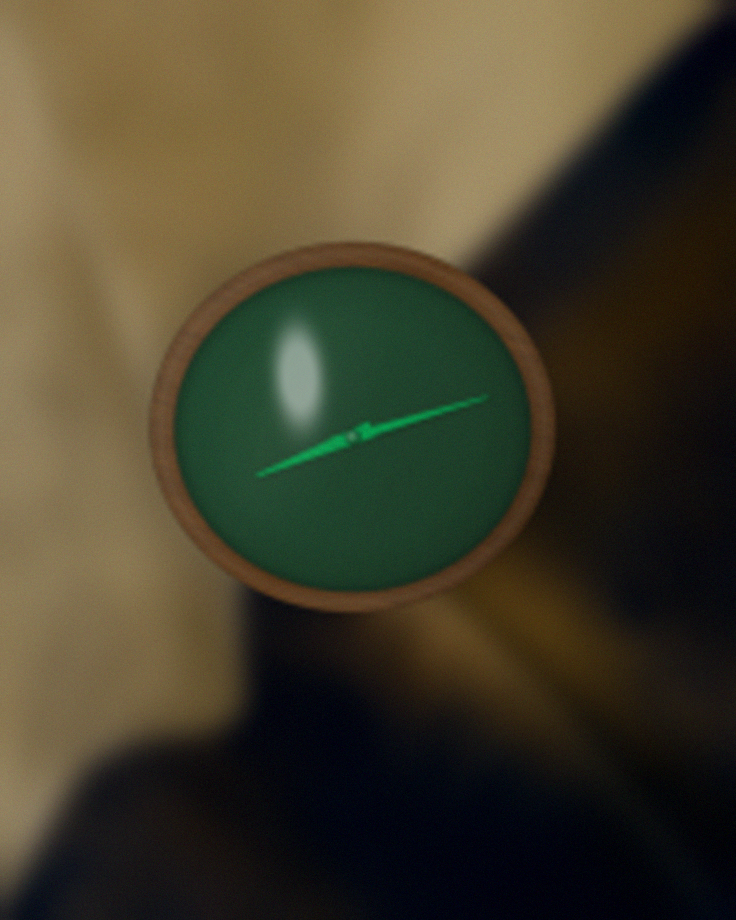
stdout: 8,12
